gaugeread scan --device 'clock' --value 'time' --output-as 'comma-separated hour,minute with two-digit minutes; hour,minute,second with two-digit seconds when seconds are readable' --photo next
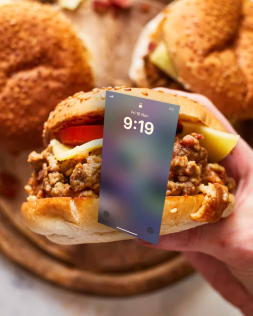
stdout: 9,19
